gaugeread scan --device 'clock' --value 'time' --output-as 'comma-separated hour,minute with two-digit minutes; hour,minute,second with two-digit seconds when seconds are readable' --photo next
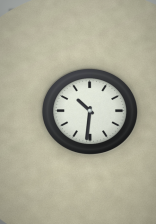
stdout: 10,31
